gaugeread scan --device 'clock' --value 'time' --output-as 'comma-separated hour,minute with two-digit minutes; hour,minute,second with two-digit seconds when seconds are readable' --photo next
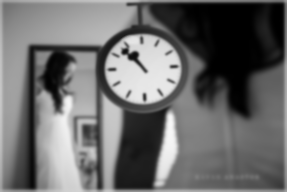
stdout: 10,53
